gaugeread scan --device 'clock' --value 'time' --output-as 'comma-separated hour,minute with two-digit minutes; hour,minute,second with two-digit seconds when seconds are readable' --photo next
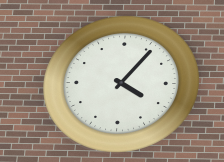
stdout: 4,06
